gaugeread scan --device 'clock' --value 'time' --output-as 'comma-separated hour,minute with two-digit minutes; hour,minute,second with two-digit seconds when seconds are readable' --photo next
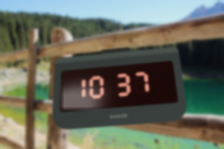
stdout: 10,37
